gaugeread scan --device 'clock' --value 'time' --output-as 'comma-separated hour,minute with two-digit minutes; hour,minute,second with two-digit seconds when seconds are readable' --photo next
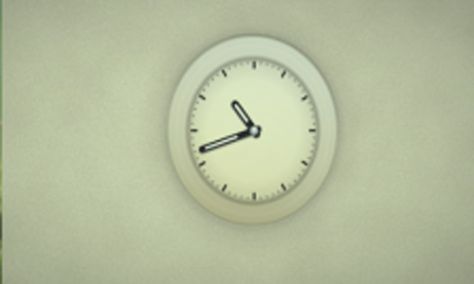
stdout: 10,42
